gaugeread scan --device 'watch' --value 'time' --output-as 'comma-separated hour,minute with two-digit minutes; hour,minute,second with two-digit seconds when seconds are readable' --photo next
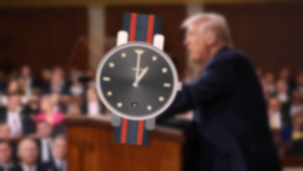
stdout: 1,00
